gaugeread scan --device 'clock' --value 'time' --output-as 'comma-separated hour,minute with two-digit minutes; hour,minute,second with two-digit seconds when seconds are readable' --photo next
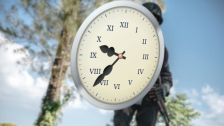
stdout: 9,37
